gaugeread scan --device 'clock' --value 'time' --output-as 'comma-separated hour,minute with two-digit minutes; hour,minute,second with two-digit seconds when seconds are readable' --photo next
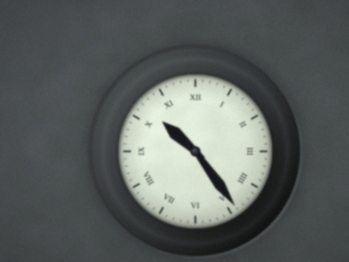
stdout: 10,24
